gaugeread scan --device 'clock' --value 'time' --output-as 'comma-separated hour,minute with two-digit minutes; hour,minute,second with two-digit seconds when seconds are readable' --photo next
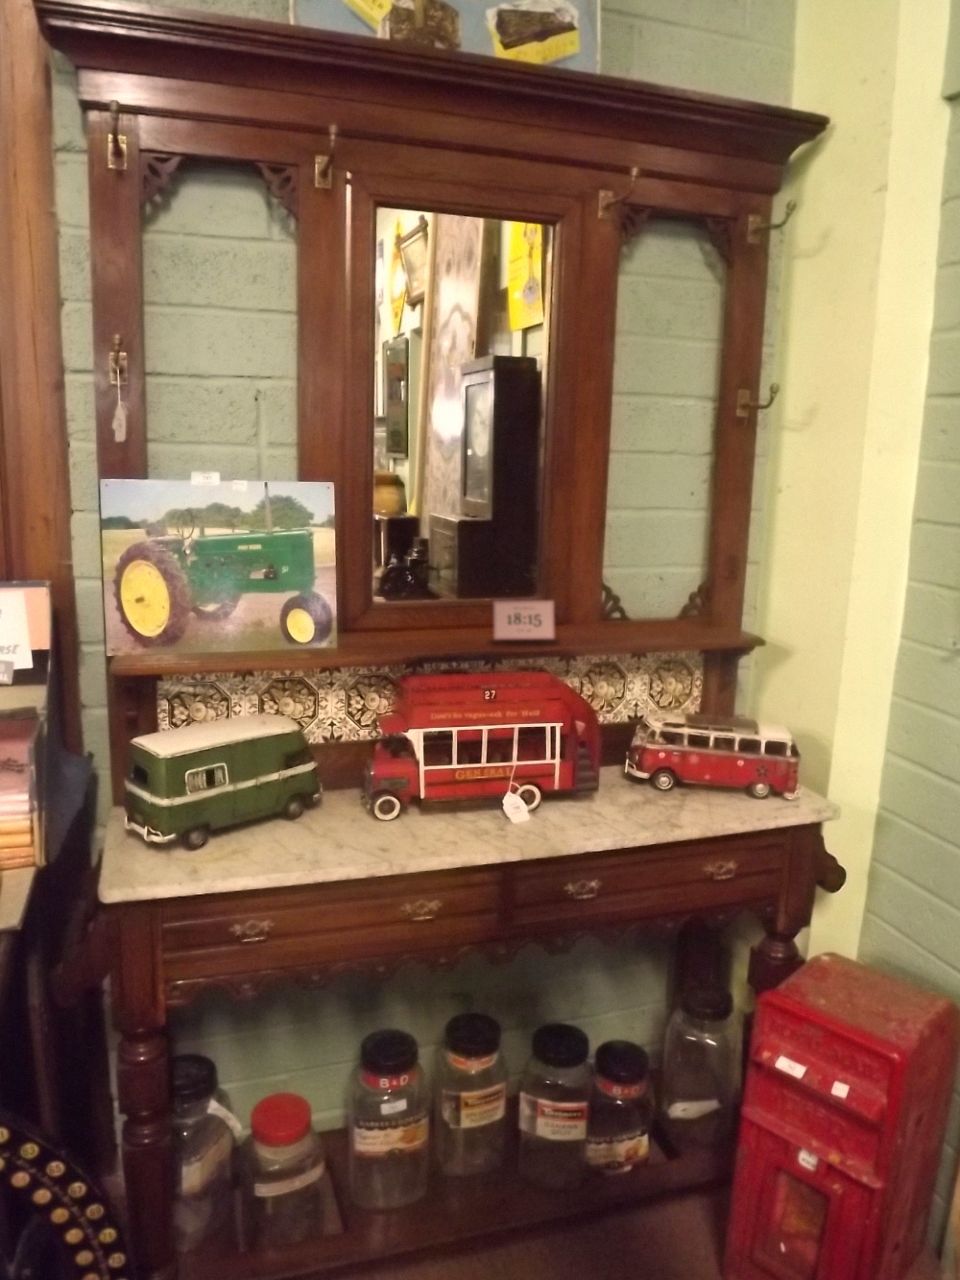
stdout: 18,15
